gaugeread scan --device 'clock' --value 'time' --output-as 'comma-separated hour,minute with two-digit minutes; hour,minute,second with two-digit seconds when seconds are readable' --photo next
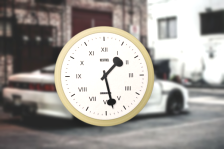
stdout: 1,28
